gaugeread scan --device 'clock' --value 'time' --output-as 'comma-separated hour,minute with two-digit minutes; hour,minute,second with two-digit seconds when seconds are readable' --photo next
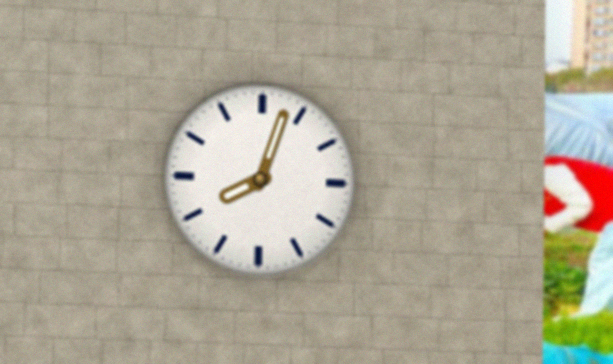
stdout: 8,03
